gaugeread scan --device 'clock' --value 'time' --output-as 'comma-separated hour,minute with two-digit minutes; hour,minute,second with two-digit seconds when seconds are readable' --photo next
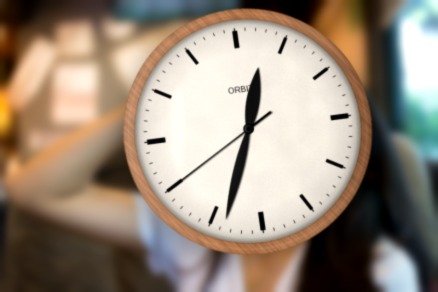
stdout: 12,33,40
